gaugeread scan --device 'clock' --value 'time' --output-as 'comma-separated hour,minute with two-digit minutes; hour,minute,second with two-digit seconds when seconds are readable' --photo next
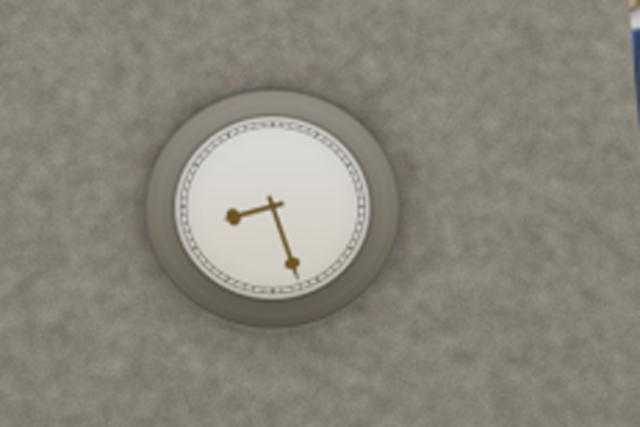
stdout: 8,27
